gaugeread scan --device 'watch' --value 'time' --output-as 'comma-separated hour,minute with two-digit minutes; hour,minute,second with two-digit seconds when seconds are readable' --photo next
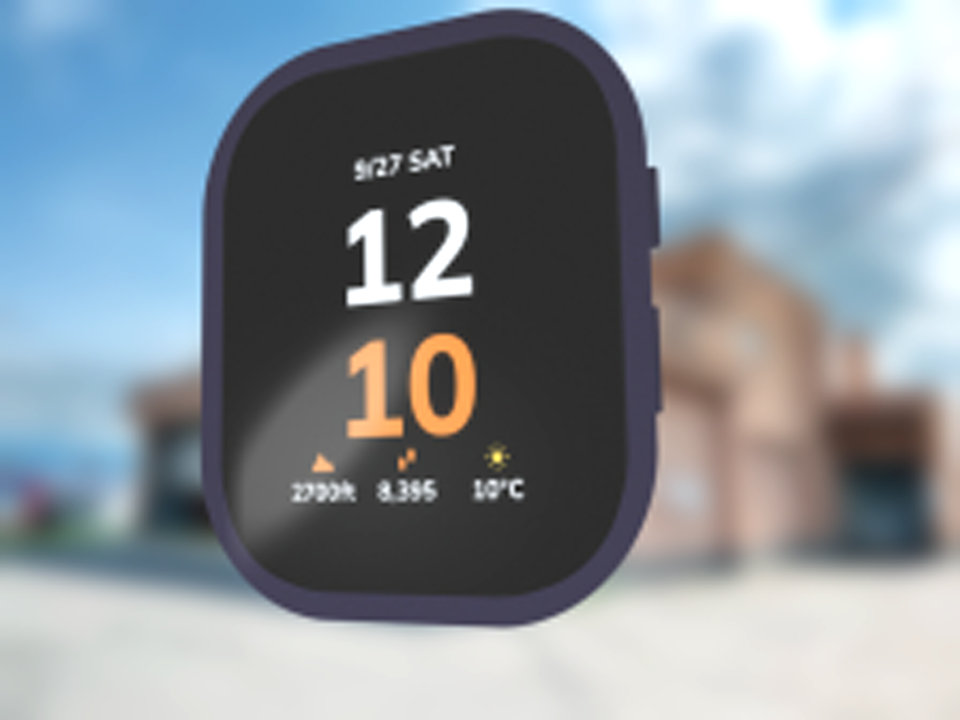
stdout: 12,10
